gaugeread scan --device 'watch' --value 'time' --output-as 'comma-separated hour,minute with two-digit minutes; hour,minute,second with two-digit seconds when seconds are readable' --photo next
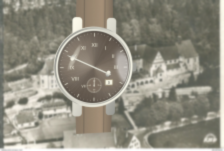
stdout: 3,49
